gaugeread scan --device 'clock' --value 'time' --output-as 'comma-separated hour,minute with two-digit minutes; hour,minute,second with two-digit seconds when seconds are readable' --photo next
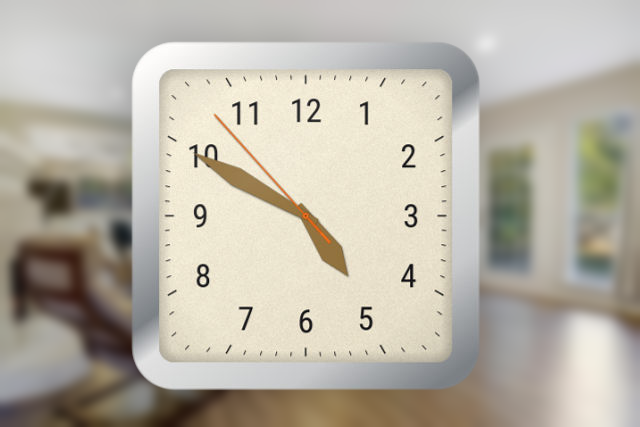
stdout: 4,49,53
